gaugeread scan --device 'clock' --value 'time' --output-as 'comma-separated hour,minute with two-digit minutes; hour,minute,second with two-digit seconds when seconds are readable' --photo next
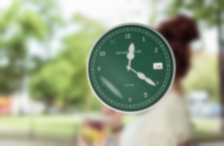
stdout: 12,21
